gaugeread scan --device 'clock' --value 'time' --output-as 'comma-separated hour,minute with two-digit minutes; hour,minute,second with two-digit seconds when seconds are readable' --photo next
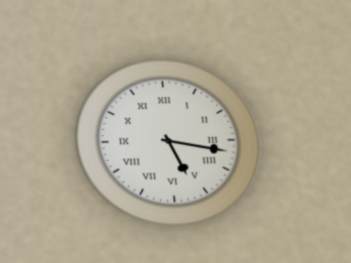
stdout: 5,17
